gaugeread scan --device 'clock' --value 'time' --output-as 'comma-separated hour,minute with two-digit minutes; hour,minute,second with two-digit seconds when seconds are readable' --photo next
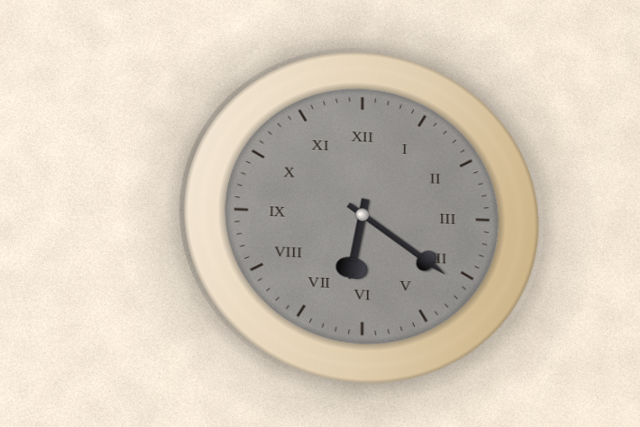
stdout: 6,21
